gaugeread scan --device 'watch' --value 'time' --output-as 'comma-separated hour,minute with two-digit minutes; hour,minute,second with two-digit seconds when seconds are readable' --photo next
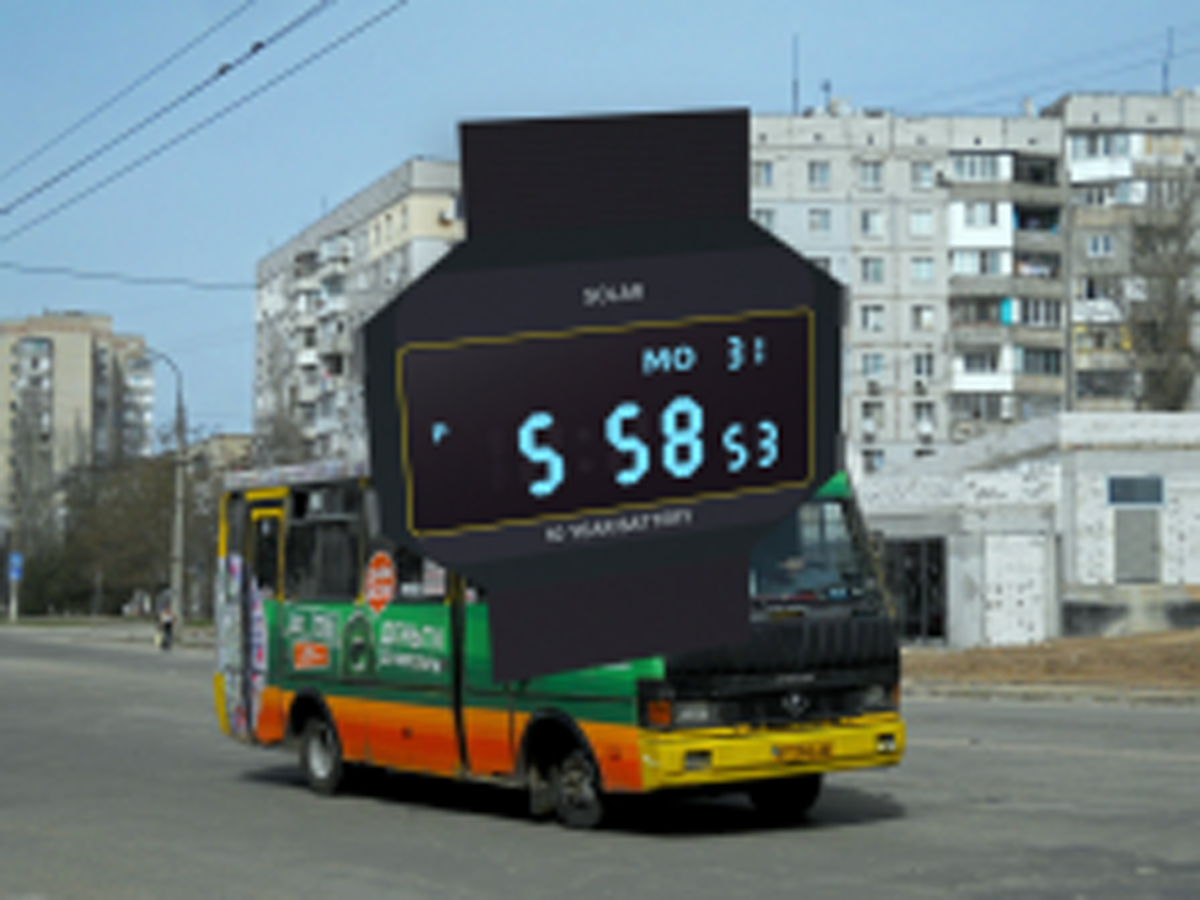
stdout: 5,58,53
